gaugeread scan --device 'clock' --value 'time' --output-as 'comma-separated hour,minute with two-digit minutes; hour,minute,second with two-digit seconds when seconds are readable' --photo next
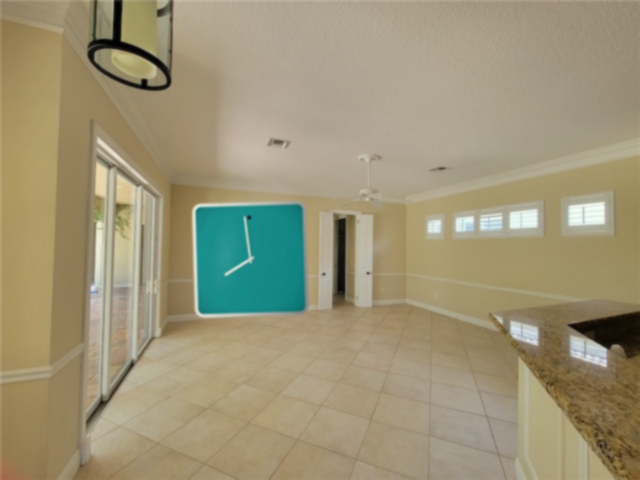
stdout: 7,59
